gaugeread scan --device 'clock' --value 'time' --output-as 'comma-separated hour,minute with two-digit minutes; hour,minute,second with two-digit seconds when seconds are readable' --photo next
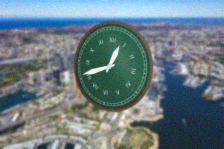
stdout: 12,41
